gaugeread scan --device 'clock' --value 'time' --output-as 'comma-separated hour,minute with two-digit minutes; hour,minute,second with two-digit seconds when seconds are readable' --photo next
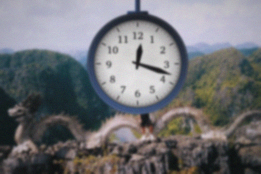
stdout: 12,18
